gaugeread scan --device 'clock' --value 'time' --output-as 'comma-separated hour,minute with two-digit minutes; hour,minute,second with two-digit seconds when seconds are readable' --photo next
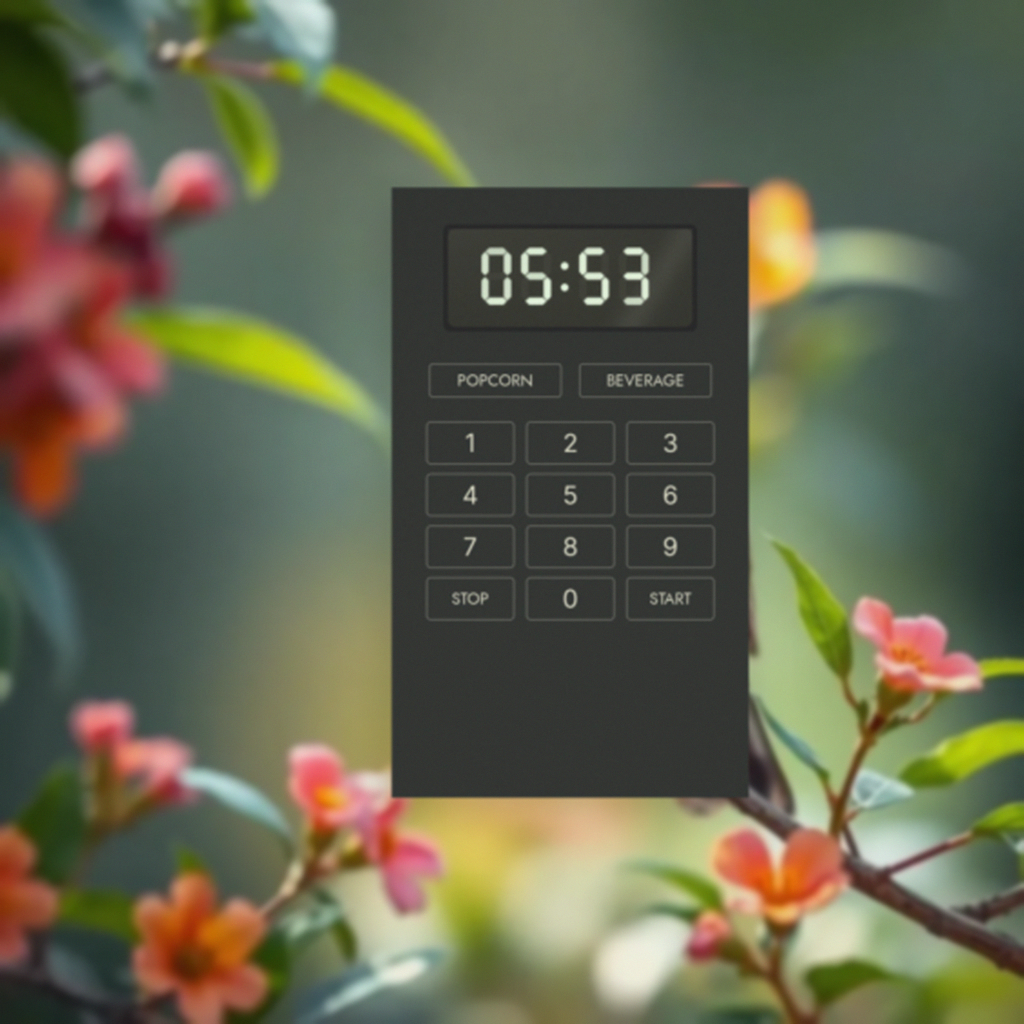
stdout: 5,53
